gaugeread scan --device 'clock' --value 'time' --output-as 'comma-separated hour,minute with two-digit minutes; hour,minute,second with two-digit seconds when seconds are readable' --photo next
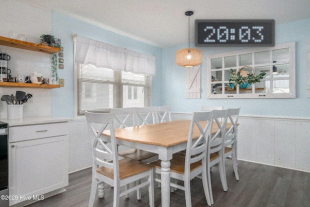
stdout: 20,03
